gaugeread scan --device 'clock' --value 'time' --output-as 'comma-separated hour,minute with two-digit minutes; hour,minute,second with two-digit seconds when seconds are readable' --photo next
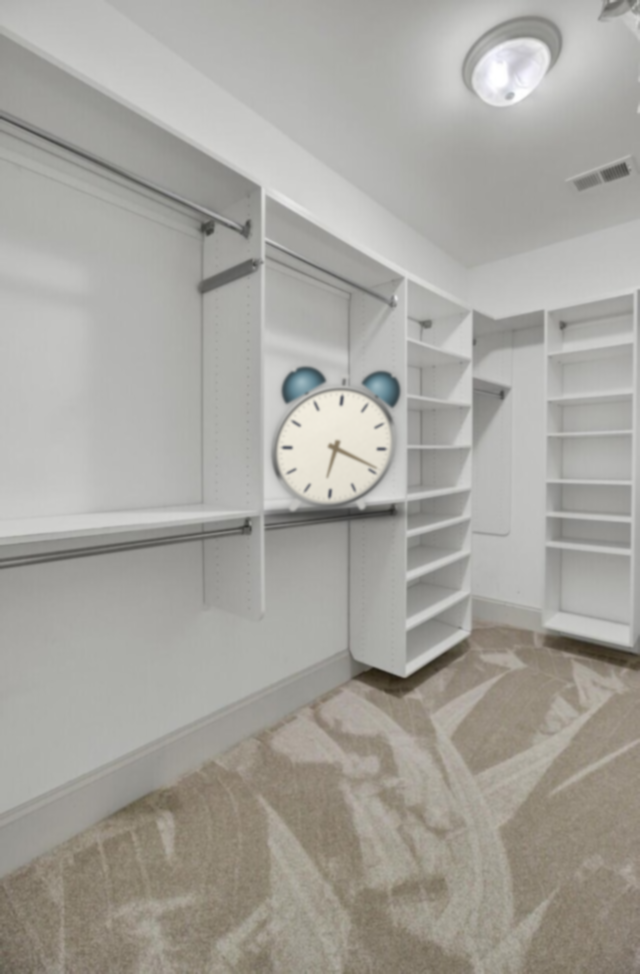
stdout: 6,19
